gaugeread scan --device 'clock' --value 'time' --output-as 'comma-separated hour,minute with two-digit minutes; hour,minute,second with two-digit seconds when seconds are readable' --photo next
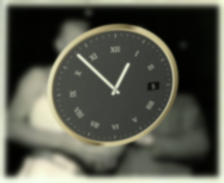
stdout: 12,53
